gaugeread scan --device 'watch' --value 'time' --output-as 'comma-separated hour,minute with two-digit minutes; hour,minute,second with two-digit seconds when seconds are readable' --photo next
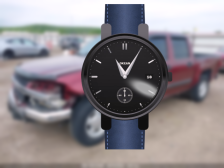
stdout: 11,05
